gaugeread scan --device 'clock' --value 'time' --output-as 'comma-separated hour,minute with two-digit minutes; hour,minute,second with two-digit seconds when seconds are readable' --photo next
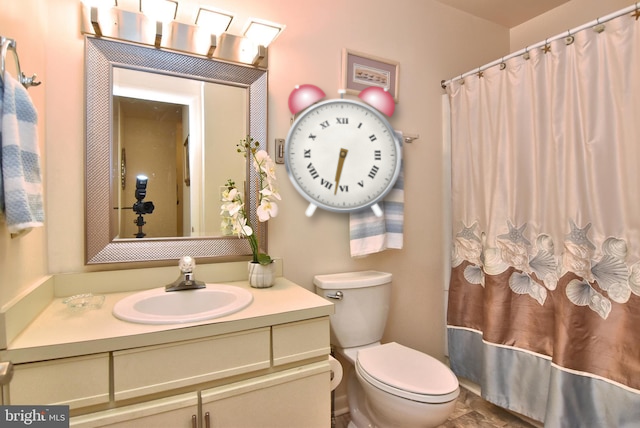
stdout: 6,32
